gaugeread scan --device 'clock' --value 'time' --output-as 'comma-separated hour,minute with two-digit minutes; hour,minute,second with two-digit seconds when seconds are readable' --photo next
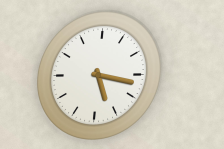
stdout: 5,17
